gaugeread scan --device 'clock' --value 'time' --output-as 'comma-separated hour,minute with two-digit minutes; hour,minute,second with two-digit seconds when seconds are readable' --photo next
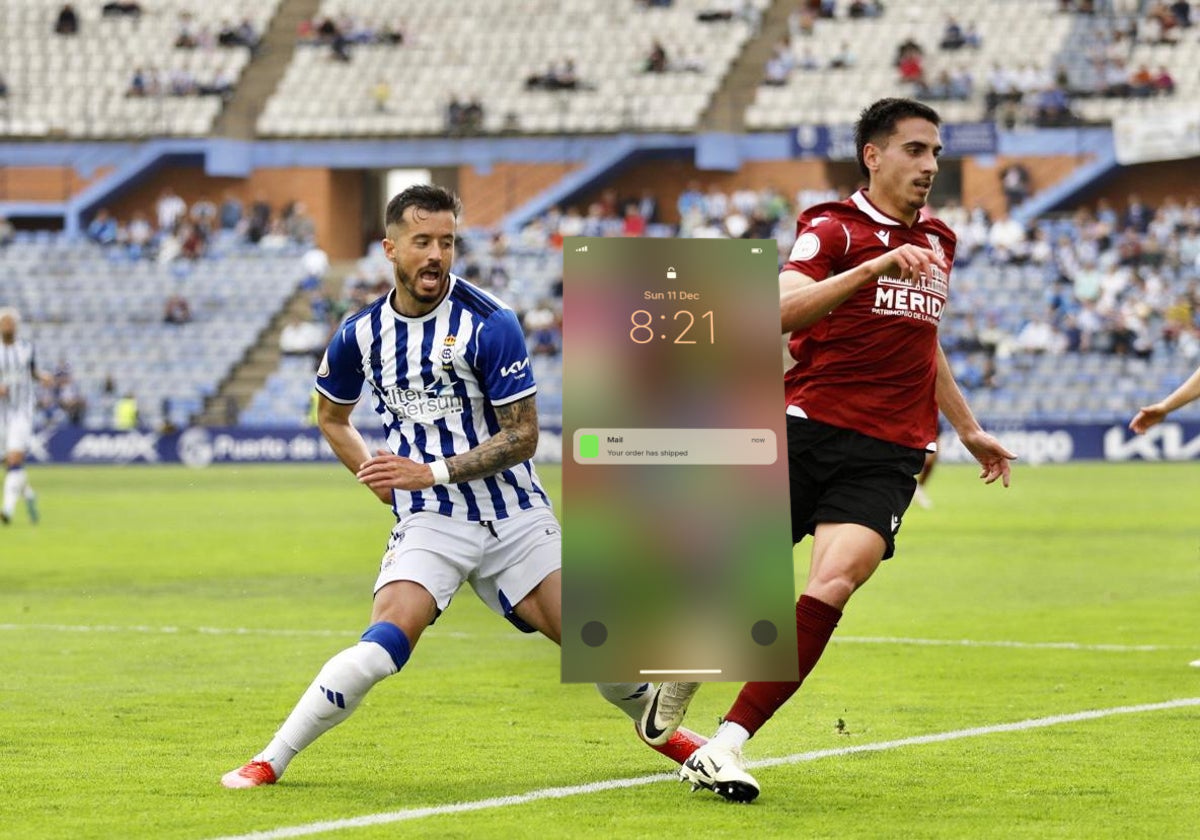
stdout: 8,21
